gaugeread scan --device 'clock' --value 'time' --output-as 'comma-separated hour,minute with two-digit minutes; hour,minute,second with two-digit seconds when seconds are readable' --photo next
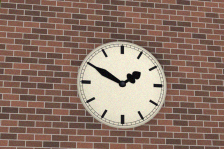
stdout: 1,50
